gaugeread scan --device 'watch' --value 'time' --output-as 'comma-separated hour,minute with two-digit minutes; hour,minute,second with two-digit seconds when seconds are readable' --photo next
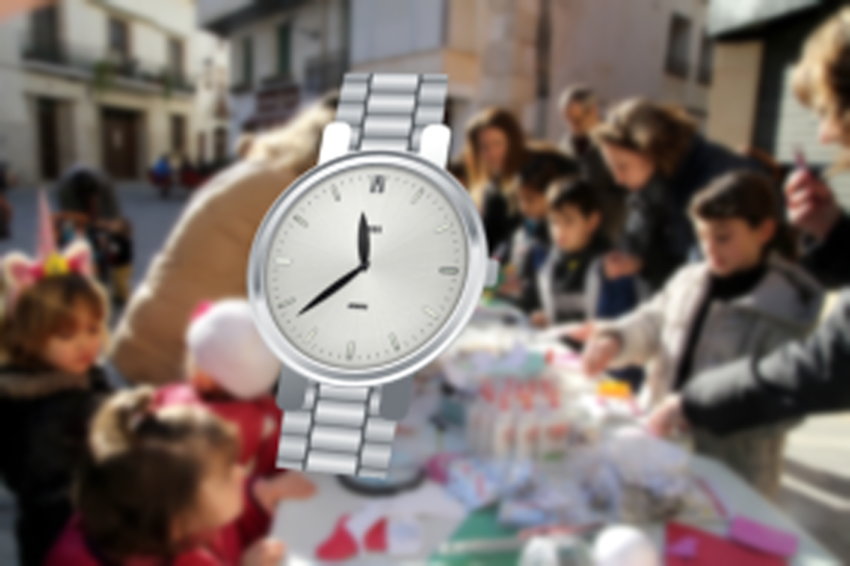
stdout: 11,38
